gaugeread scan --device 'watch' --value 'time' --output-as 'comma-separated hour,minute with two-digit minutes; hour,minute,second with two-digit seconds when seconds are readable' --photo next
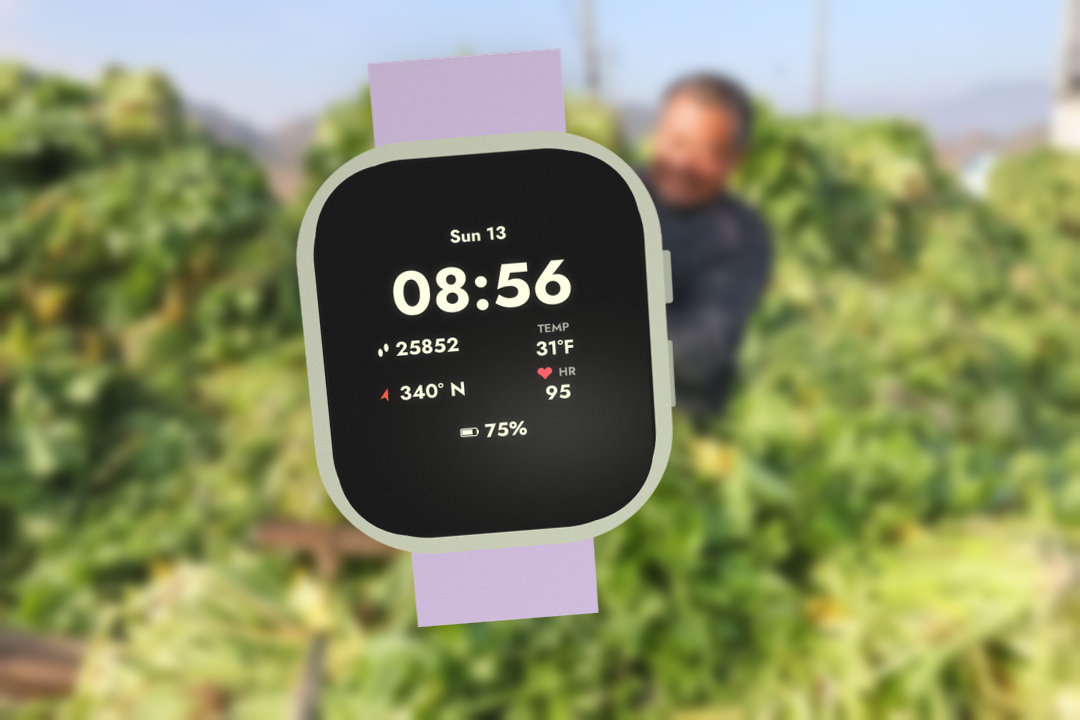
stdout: 8,56
